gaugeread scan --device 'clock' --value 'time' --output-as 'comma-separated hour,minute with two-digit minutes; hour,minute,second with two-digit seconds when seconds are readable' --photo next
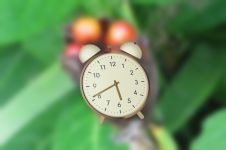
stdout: 5,41
